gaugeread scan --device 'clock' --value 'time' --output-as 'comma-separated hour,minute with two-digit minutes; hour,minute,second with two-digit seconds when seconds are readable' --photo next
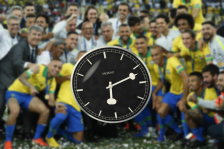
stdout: 6,12
